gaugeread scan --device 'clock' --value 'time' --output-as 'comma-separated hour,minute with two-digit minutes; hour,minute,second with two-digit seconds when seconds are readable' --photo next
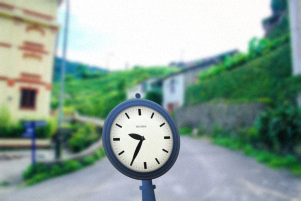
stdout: 9,35
